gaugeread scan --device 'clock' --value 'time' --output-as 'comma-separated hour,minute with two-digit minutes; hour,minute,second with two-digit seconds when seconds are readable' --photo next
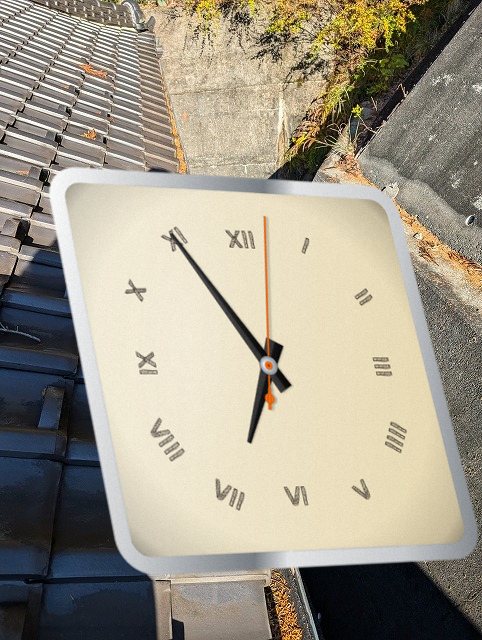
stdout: 6,55,02
